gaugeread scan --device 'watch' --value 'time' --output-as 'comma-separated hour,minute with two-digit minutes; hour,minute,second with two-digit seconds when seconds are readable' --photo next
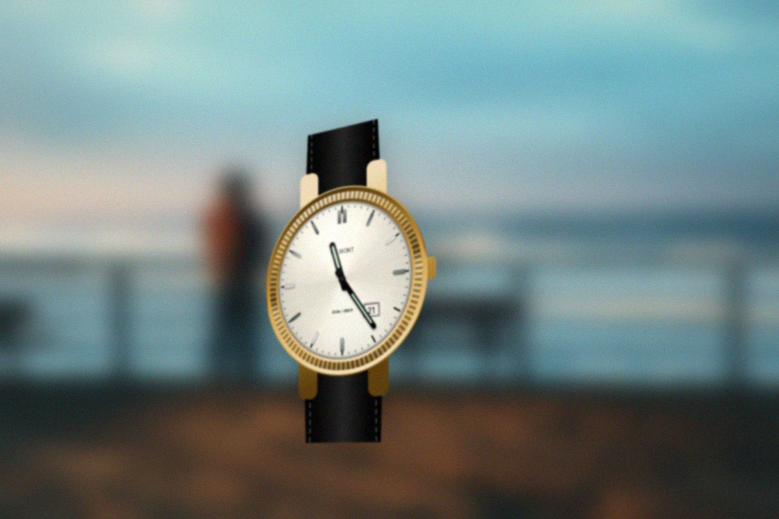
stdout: 11,24
